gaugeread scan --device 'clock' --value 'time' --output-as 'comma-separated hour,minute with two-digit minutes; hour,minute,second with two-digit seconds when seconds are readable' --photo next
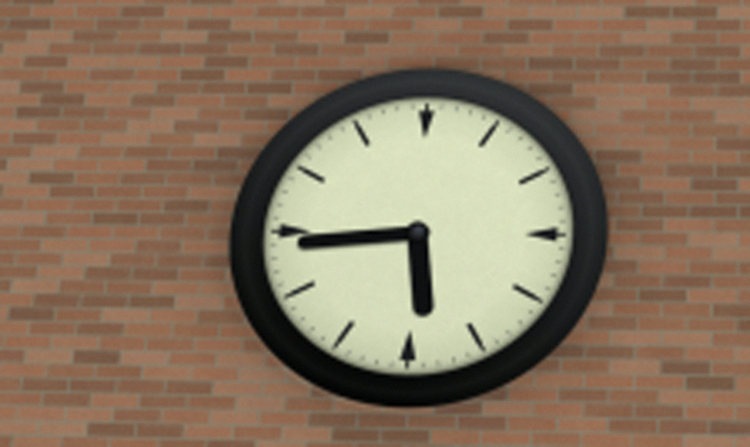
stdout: 5,44
